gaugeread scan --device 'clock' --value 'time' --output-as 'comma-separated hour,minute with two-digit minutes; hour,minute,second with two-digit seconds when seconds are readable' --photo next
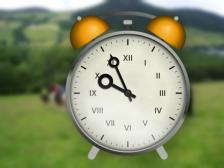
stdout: 9,56
